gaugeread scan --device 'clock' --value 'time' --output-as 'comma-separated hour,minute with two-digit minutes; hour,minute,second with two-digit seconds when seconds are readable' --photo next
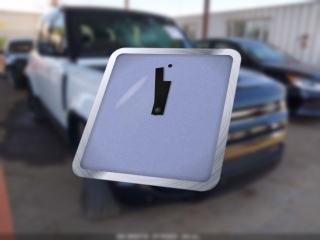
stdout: 11,58
